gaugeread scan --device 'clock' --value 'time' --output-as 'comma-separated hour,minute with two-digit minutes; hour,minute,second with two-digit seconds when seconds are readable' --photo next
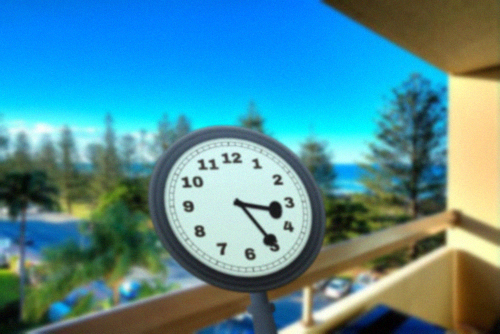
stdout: 3,25
